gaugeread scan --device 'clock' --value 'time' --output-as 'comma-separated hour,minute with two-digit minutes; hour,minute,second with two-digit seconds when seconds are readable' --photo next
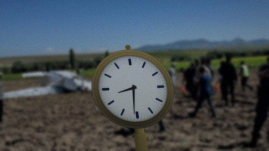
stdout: 8,31
